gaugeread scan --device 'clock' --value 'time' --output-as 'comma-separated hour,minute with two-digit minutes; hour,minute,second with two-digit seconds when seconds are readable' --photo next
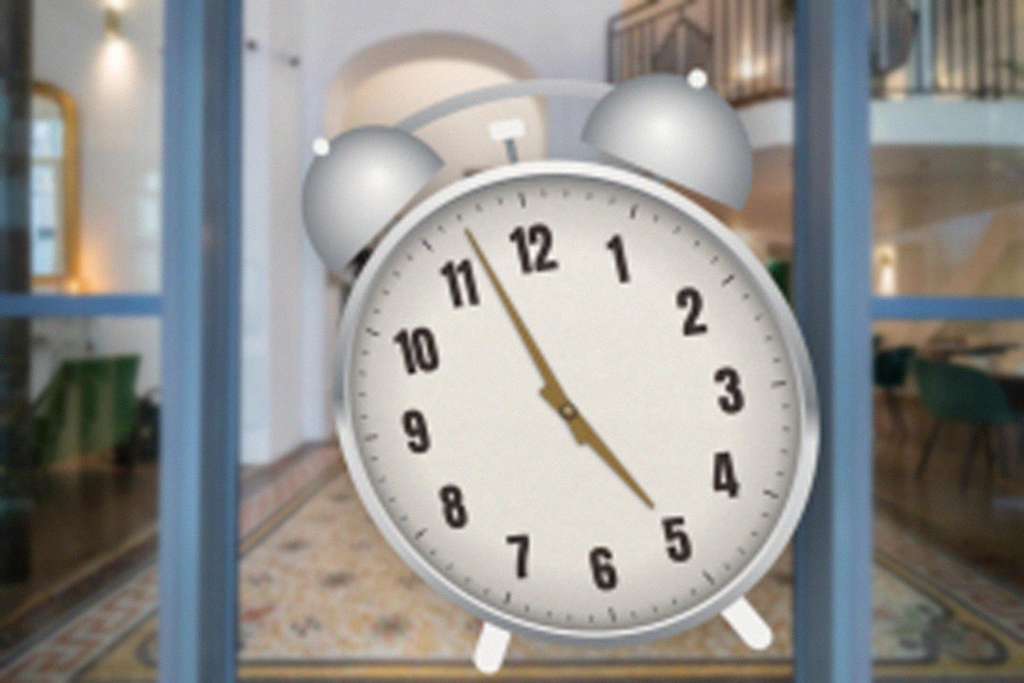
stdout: 4,57
